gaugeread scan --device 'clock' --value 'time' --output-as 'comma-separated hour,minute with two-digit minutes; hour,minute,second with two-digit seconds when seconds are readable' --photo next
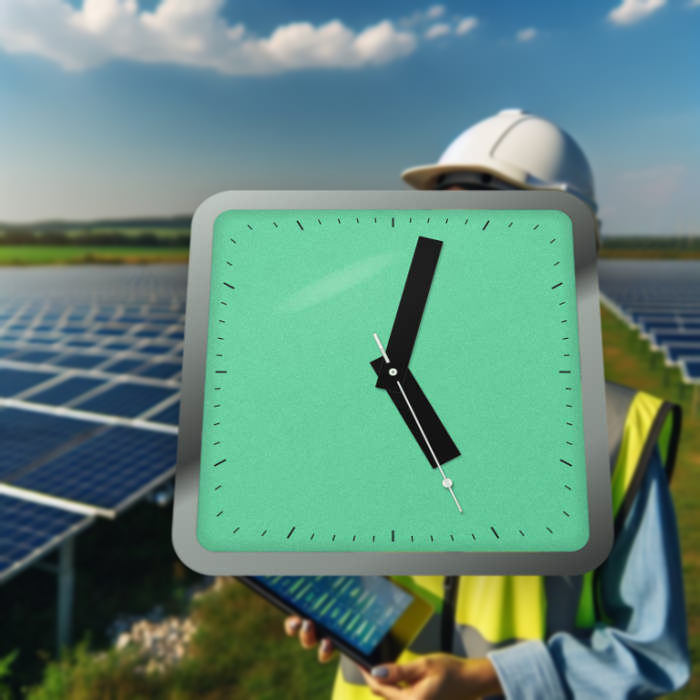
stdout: 5,02,26
